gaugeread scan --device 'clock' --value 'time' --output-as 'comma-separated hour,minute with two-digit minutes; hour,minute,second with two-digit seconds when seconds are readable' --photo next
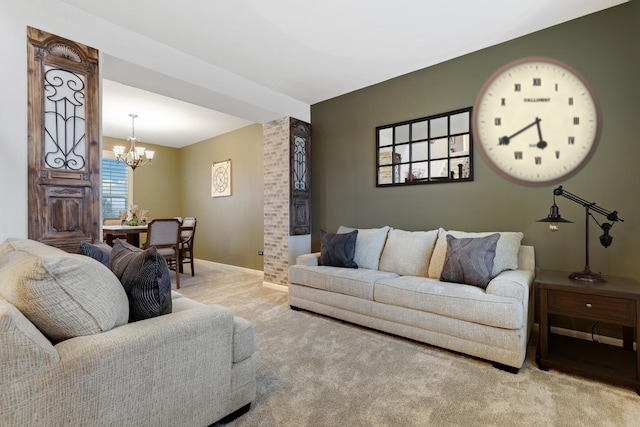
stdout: 5,40
